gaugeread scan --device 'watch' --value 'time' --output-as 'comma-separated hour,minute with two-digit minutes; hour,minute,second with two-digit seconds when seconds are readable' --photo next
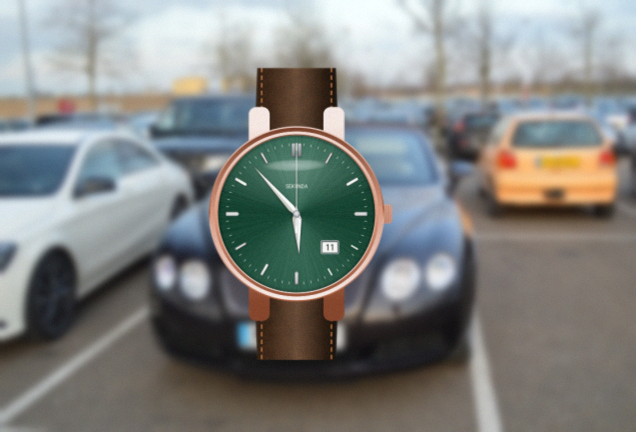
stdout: 5,53,00
